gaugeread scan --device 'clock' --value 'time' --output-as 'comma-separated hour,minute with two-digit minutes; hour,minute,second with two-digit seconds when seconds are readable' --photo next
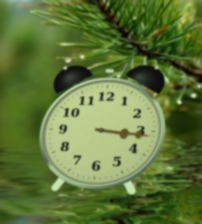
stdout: 3,16
